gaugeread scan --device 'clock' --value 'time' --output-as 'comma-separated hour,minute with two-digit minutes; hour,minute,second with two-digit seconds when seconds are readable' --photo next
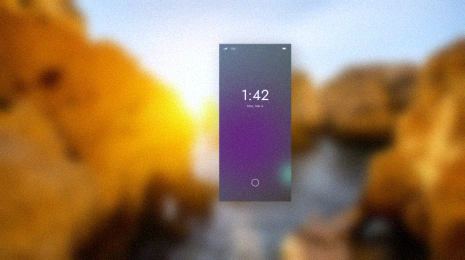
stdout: 1,42
